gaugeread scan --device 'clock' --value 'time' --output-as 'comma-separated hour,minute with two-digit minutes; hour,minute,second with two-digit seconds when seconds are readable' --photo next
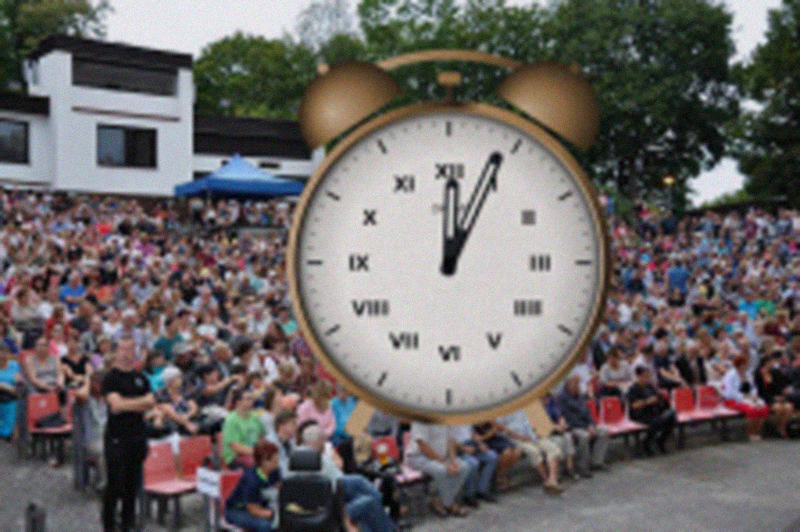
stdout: 12,04
